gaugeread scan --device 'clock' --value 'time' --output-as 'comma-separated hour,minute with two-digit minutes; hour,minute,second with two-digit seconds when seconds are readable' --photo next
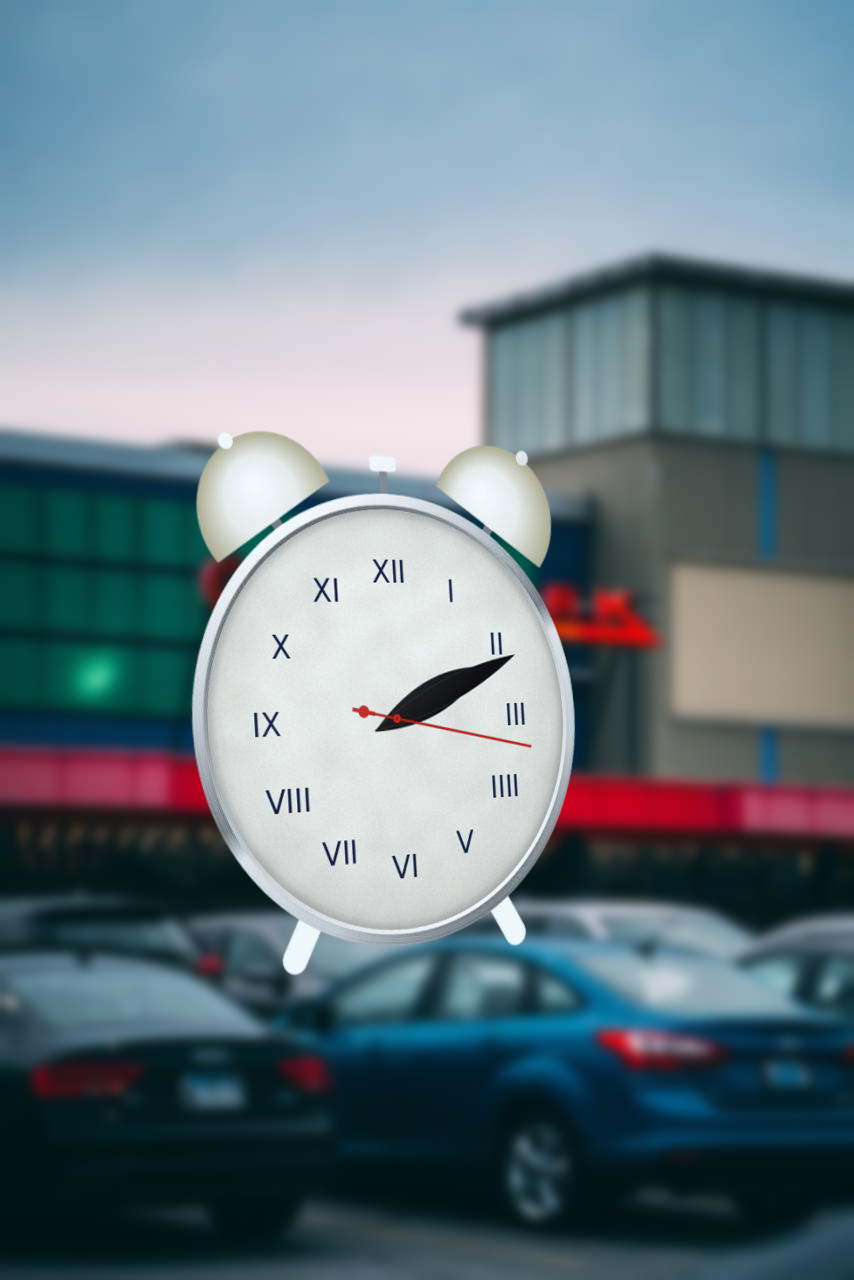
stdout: 2,11,17
